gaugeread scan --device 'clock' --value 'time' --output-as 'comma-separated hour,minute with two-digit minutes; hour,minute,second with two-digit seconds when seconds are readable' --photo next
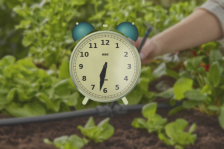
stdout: 6,32
